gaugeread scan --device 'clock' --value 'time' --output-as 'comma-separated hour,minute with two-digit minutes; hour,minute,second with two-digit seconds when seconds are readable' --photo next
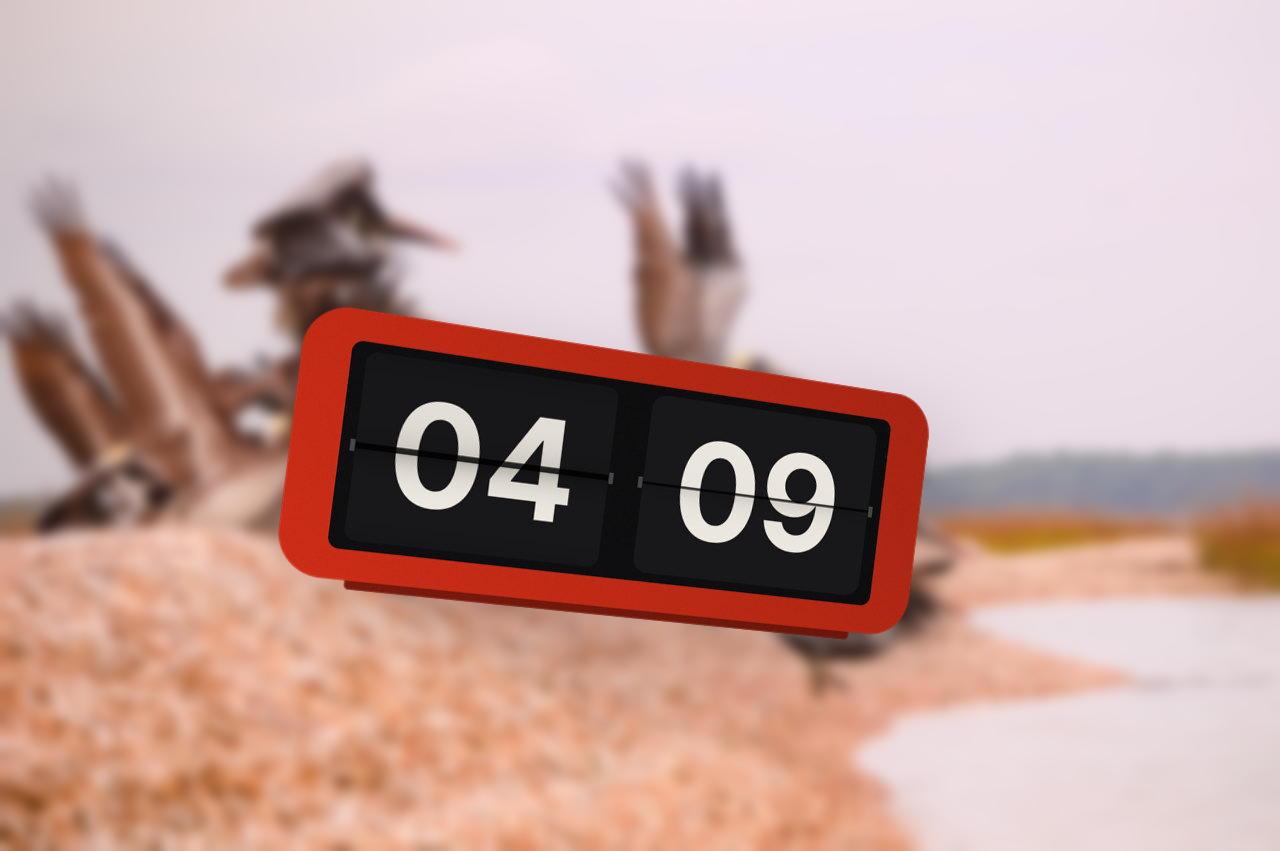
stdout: 4,09
